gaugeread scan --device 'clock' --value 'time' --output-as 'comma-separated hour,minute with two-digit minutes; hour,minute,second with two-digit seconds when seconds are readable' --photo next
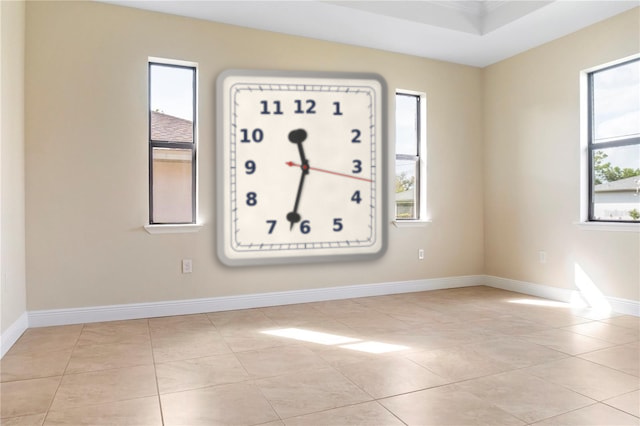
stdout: 11,32,17
